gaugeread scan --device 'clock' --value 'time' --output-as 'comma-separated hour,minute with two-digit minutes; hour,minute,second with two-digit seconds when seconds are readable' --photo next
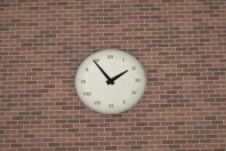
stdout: 1,54
